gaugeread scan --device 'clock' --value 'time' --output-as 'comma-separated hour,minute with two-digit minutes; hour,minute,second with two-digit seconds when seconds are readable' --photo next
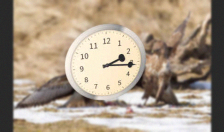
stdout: 2,16
